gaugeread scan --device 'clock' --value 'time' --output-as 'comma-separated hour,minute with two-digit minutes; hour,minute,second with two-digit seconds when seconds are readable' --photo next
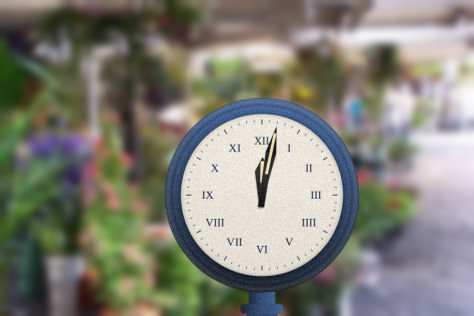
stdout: 12,02
